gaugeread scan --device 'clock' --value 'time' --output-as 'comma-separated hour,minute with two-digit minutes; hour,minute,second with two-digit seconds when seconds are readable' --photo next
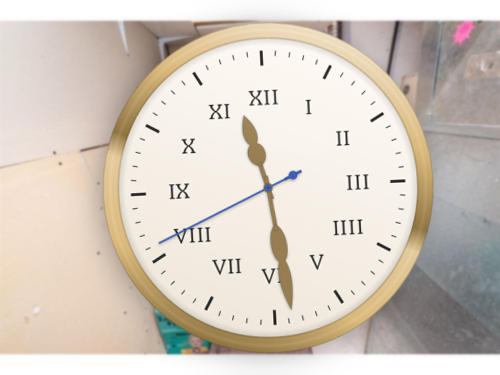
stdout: 11,28,41
